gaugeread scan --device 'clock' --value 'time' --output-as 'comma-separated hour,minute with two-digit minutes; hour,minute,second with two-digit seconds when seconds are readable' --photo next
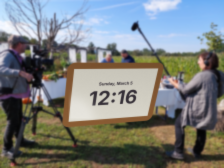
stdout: 12,16
